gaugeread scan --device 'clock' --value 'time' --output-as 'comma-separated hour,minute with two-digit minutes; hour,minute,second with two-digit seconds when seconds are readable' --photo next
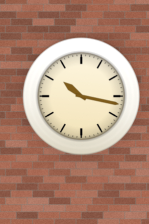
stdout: 10,17
